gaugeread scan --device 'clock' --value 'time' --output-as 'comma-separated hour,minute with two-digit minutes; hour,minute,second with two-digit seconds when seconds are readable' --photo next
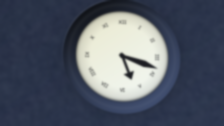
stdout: 5,18
